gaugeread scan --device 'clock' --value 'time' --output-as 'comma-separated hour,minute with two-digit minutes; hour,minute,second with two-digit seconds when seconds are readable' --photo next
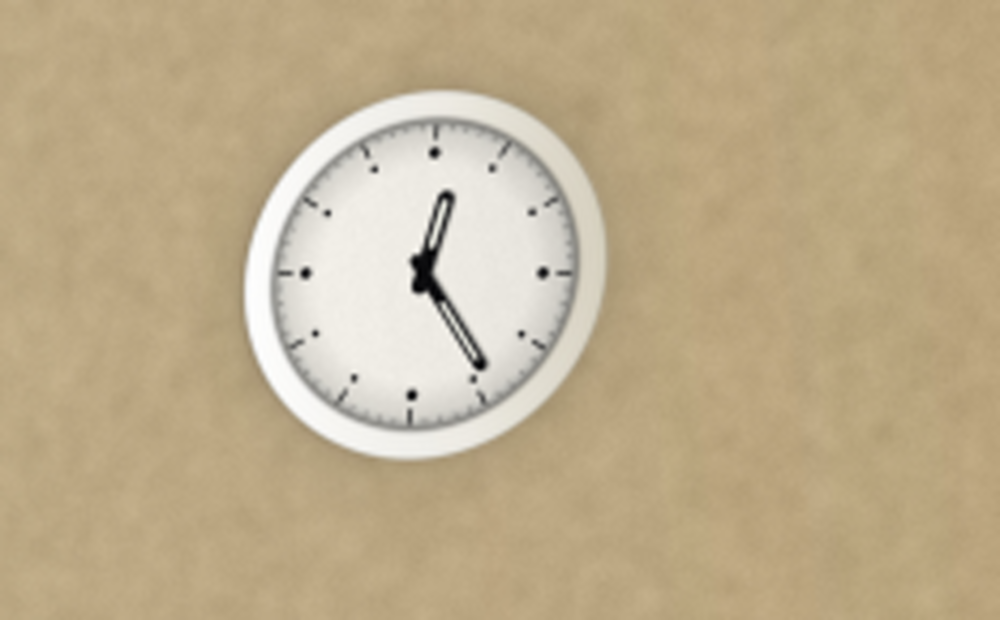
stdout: 12,24
